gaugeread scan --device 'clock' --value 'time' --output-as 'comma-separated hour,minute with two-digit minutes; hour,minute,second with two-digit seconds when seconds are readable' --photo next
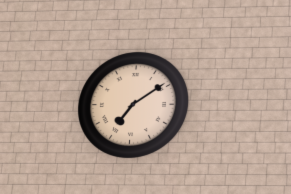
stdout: 7,09
